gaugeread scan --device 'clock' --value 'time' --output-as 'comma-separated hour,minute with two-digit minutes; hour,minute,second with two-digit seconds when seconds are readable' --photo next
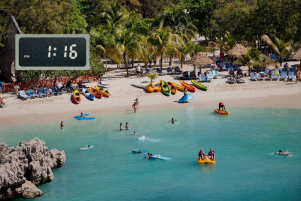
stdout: 1,16
